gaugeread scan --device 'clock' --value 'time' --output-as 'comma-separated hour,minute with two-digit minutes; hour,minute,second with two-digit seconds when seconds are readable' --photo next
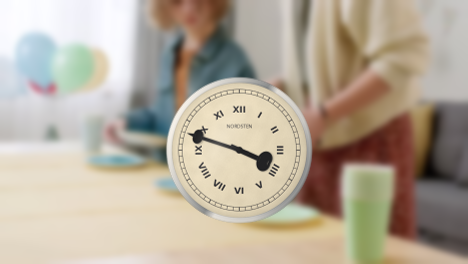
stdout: 3,48
